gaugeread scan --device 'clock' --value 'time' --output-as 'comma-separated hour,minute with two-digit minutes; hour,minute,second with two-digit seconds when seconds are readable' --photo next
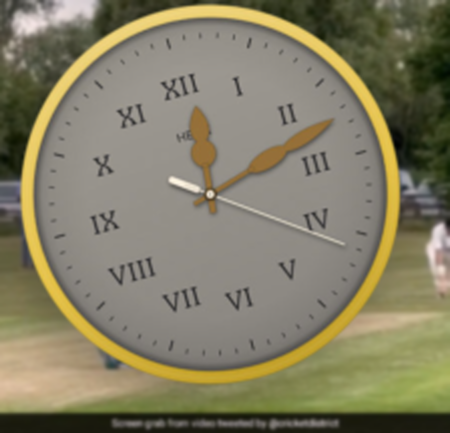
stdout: 12,12,21
